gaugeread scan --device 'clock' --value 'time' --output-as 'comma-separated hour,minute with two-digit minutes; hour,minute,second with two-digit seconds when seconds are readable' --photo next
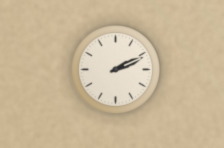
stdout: 2,11
